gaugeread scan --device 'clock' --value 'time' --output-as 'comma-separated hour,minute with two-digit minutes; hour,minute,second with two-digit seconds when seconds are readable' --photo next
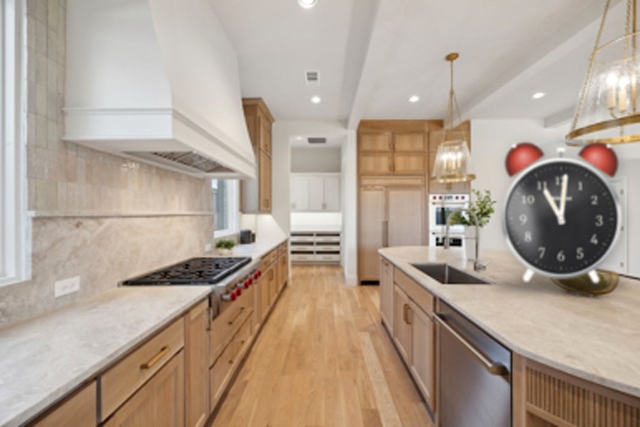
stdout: 11,01
